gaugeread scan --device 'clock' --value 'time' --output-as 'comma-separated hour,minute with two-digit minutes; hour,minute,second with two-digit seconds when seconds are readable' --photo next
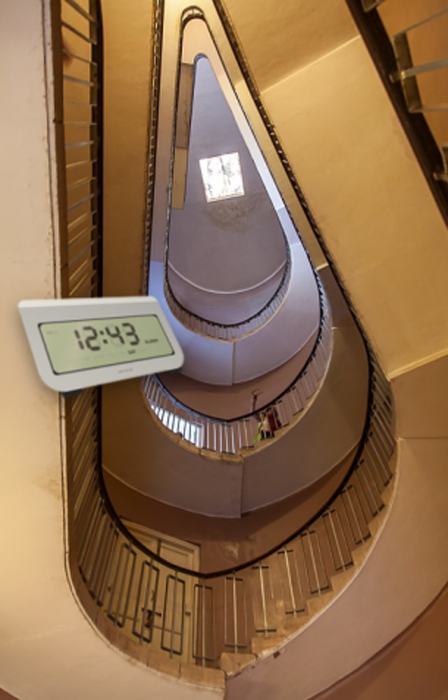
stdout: 12,43
